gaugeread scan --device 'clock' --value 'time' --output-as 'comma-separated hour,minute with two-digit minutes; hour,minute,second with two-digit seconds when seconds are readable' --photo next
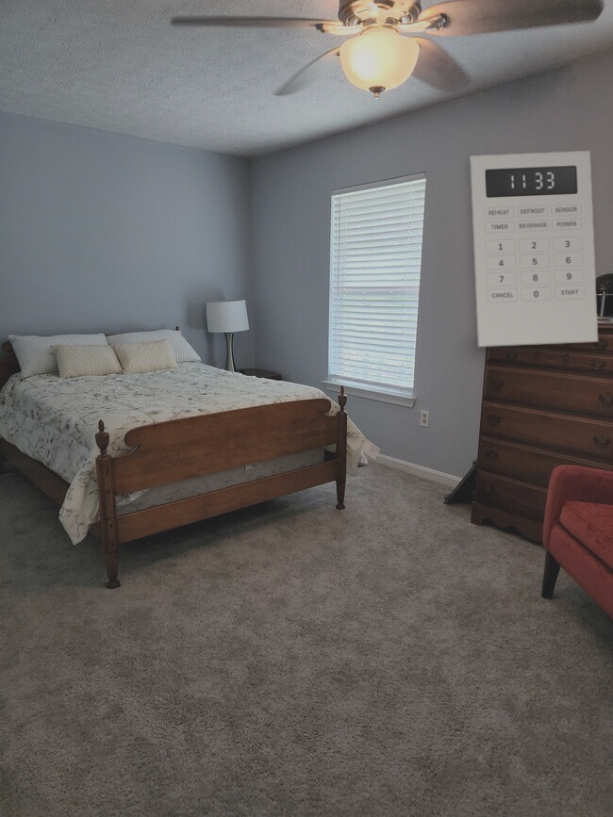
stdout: 11,33
